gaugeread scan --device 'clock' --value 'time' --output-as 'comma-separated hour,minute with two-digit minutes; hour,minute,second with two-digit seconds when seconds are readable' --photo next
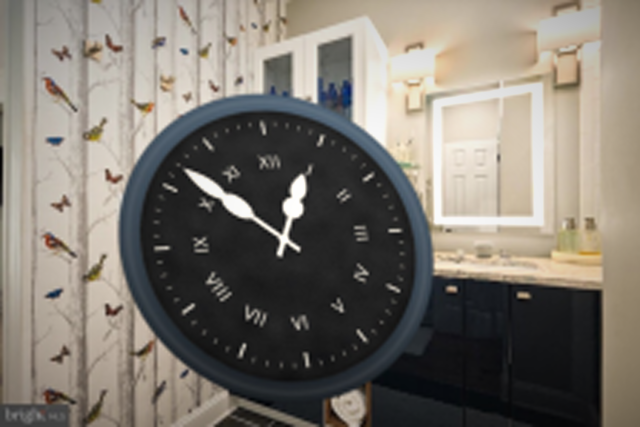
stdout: 12,52
